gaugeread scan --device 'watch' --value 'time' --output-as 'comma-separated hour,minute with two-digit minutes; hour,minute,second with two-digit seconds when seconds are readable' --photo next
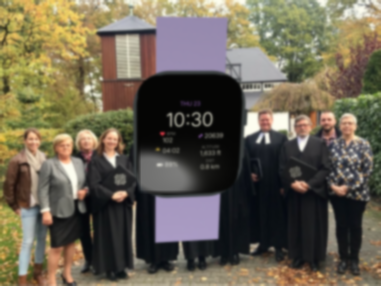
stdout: 10,30
